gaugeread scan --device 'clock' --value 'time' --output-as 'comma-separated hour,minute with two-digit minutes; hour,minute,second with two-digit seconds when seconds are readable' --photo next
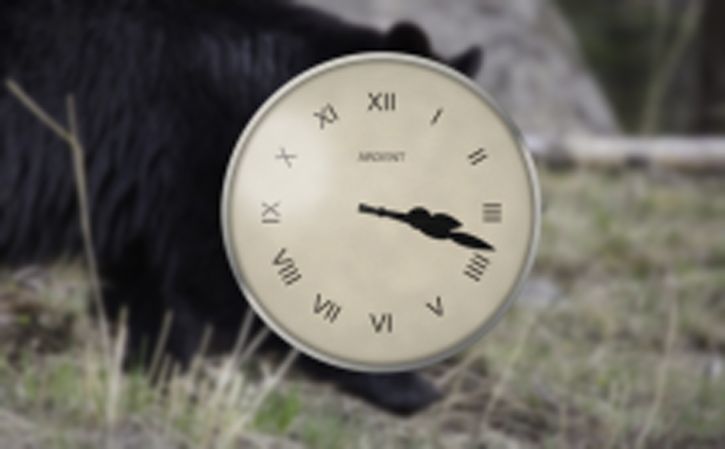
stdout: 3,18
